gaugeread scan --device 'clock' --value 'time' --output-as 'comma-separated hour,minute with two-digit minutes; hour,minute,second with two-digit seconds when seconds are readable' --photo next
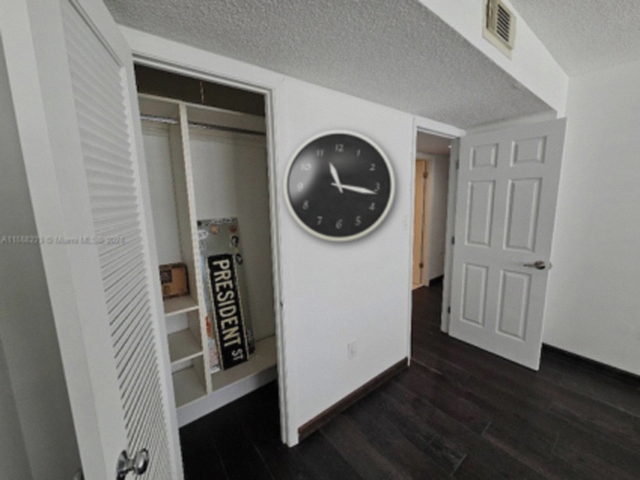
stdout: 11,17
